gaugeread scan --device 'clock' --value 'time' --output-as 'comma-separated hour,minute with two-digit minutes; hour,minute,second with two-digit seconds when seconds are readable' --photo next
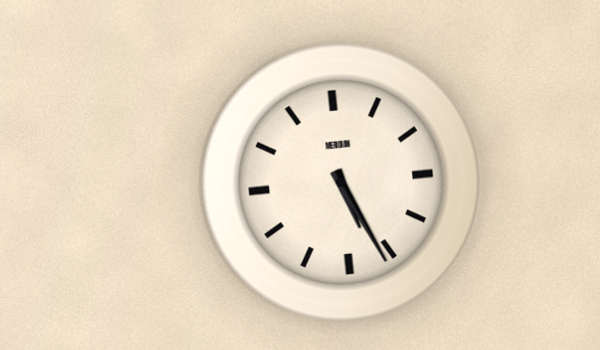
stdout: 5,26
